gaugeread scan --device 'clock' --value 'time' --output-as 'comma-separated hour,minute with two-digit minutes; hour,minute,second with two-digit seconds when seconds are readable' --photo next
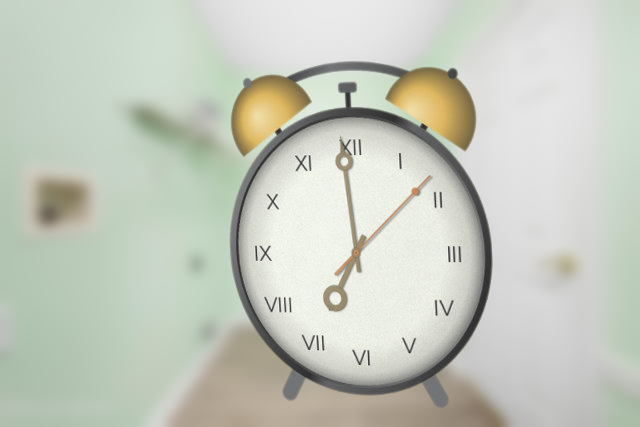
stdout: 6,59,08
